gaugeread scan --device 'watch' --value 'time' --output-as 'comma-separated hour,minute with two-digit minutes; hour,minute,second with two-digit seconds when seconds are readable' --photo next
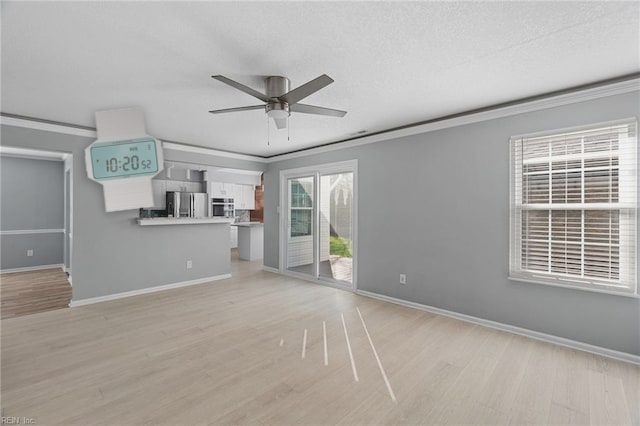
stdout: 10,20,52
